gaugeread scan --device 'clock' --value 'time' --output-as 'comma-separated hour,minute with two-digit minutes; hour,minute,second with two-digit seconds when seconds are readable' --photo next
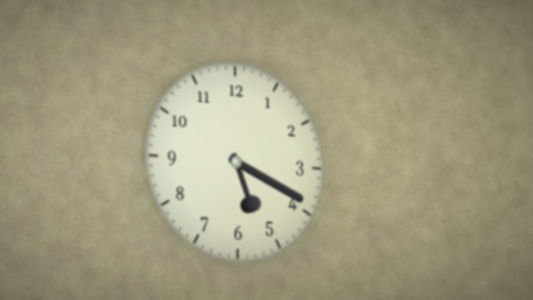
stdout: 5,19
